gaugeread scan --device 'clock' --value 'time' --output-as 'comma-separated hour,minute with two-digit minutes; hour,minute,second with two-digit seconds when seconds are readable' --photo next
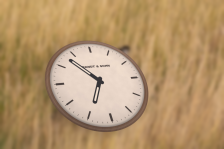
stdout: 6,53
